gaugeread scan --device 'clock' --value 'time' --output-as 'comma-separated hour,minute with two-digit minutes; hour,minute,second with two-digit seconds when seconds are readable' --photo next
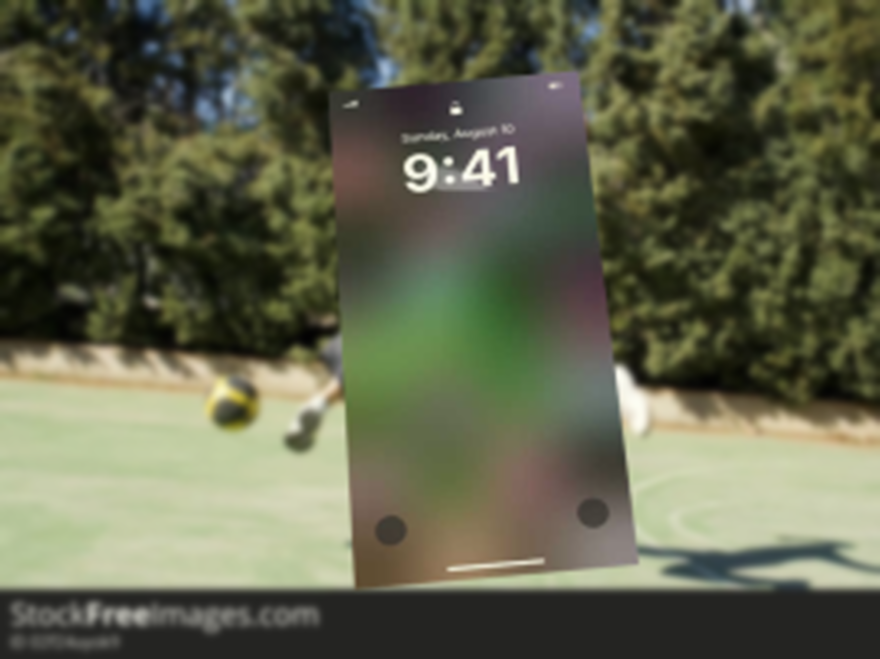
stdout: 9,41
